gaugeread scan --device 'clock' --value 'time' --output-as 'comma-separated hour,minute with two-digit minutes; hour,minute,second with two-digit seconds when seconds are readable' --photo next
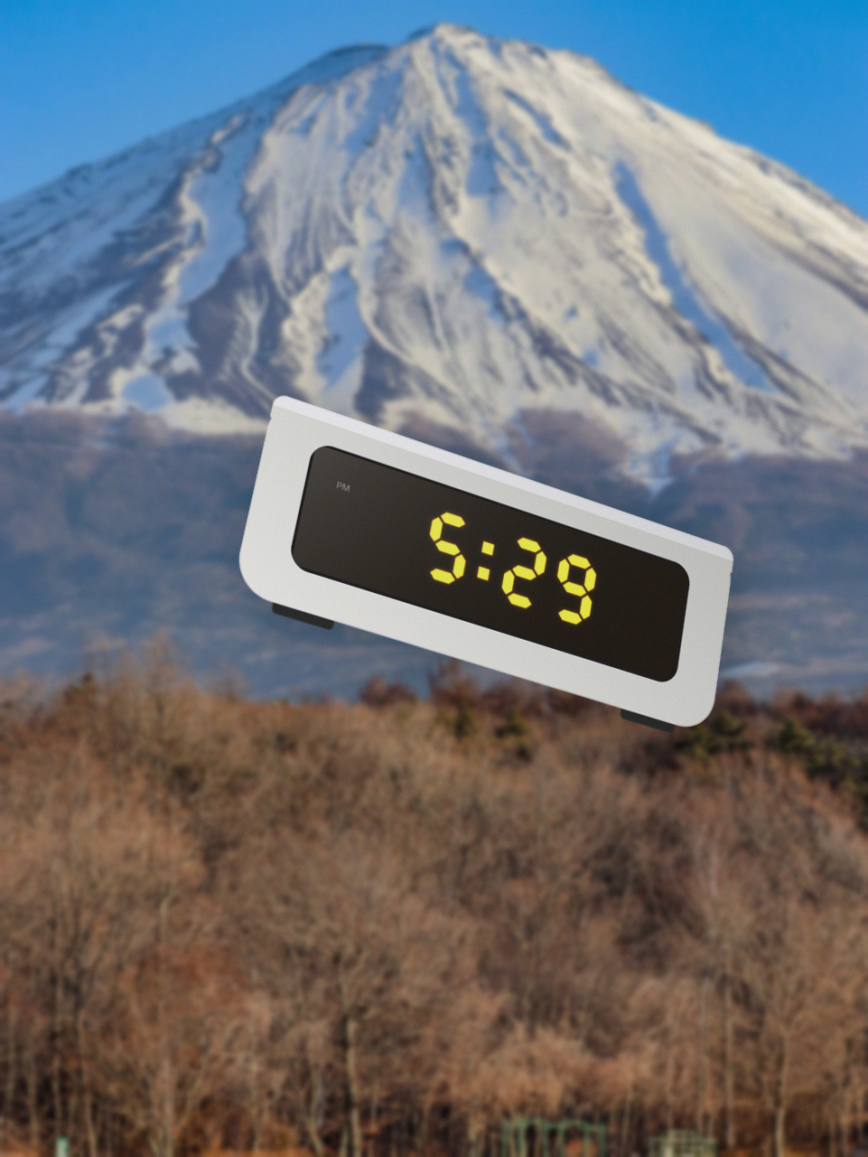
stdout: 5,29
